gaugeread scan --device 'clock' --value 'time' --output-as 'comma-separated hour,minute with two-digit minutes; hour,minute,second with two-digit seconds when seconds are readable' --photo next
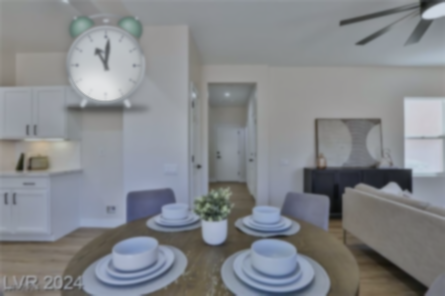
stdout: 11,01
